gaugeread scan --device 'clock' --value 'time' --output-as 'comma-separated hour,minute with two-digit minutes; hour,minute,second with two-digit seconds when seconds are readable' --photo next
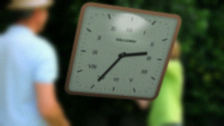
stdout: 2,35
